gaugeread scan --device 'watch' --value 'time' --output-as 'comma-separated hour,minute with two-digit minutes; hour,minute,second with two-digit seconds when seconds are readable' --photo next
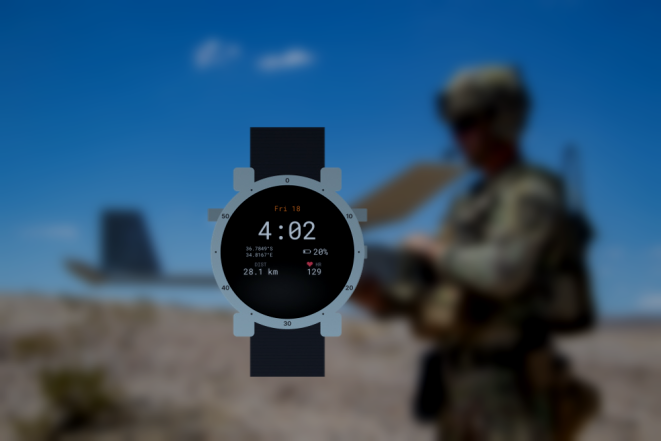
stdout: 4,02
